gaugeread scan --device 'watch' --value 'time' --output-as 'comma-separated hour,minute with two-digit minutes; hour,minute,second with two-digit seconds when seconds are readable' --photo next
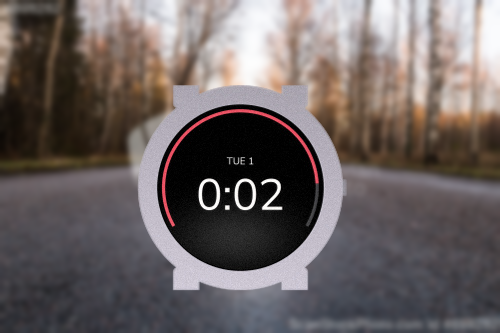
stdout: 0,02
